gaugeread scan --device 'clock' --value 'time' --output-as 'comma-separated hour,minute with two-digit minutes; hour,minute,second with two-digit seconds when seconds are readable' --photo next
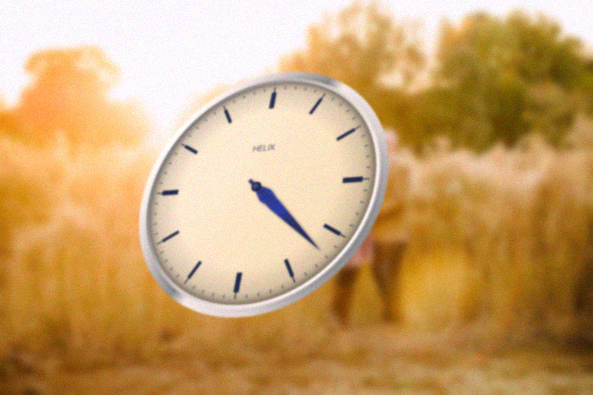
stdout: 4,22
